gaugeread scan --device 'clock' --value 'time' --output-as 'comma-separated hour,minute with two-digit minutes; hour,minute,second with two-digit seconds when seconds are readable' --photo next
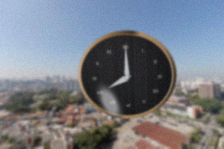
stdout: 8,00
